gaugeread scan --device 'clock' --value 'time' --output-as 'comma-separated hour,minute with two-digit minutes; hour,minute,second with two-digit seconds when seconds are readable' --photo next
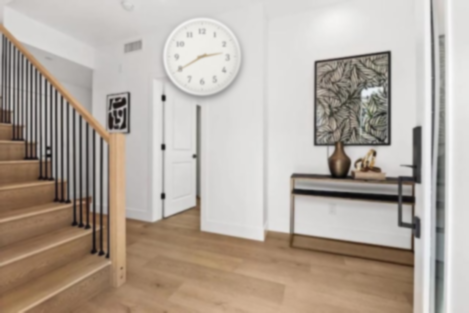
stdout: 2,40
